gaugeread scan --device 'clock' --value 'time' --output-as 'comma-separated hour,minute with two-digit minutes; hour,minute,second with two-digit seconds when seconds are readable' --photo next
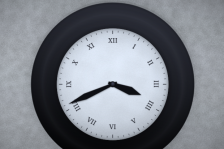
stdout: 3,41
